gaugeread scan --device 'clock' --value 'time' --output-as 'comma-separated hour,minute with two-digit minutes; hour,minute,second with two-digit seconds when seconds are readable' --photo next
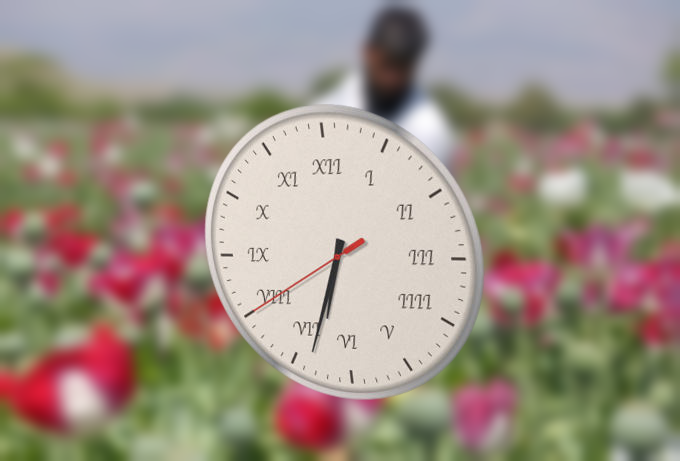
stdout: 6,33,40
